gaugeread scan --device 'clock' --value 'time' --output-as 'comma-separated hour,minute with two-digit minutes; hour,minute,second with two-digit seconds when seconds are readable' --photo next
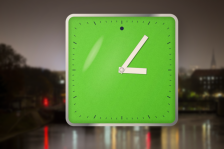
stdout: 3,06
